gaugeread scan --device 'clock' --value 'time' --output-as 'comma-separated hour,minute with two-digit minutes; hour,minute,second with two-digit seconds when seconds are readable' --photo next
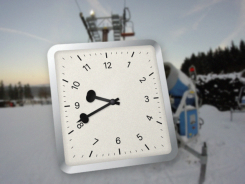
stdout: 9,41
